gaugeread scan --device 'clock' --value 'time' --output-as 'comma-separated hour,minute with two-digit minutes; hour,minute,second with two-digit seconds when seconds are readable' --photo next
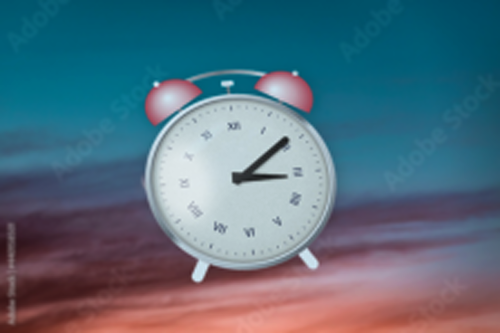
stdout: 3,09
